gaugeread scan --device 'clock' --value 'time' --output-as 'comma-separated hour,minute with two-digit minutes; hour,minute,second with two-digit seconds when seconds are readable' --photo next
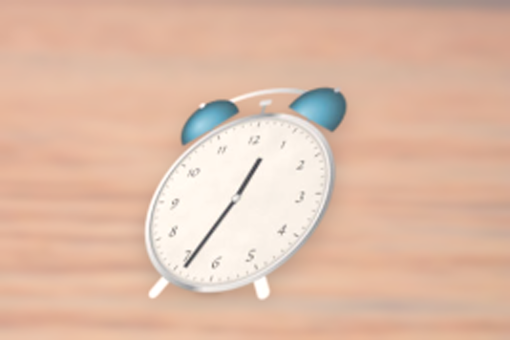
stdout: 12,34
